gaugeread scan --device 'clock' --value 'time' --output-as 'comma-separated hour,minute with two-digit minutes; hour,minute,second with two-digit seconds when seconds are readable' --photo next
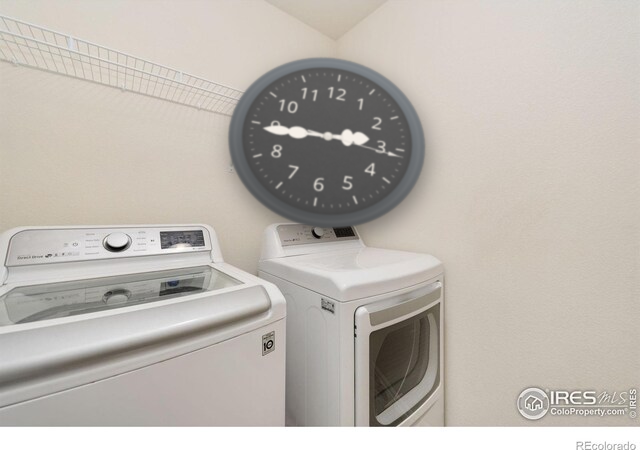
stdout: 2,44,16
